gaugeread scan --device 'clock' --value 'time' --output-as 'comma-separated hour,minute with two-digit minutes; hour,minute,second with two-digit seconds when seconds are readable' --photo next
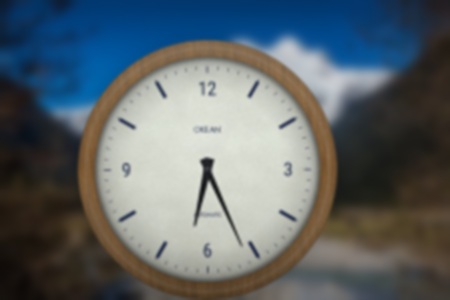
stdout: 6,26
